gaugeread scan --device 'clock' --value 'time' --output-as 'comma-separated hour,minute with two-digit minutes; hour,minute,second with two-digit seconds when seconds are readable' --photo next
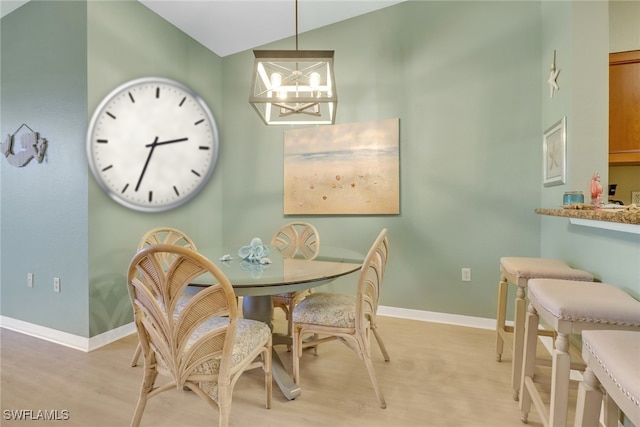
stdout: 2,33
